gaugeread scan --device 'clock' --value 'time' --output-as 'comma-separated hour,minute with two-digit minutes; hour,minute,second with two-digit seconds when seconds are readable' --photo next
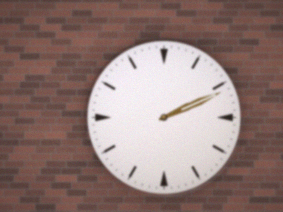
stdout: 2,11
